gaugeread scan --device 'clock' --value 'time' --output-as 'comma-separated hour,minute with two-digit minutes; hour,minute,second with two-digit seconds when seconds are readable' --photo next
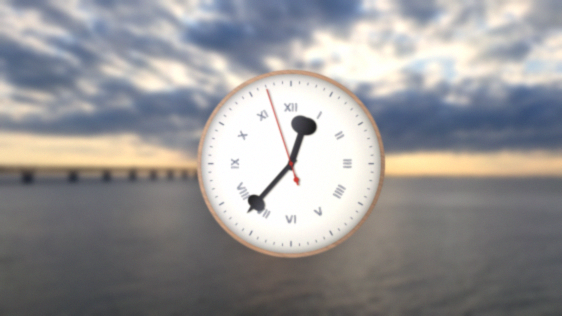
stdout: 12,36,57
